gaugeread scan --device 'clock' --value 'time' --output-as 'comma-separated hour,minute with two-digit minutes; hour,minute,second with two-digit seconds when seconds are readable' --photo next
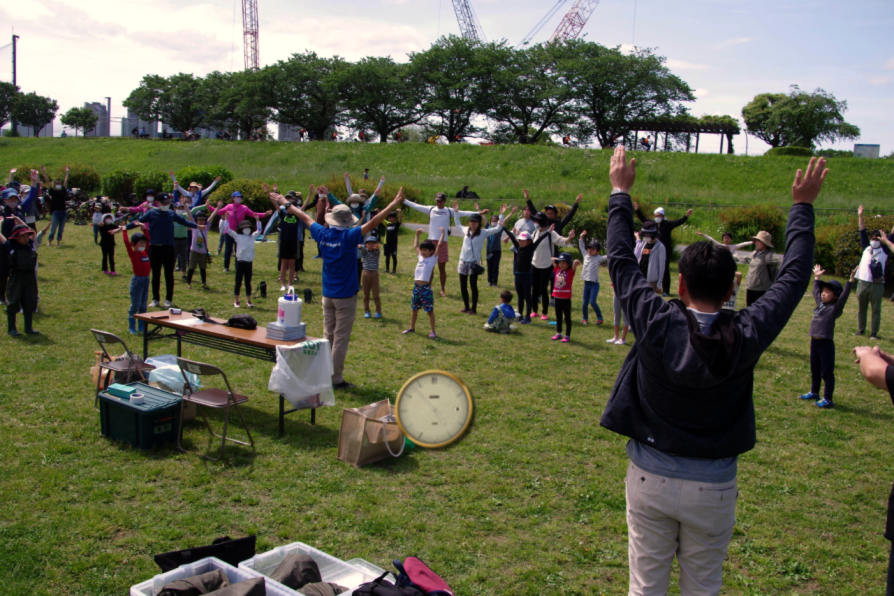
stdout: 4,53
